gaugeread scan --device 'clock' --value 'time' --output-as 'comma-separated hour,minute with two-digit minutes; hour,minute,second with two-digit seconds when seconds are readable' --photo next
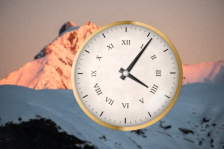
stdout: 4,06
